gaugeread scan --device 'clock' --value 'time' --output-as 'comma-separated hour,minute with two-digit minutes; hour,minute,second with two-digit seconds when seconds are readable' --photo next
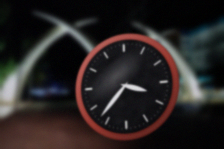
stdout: 3,37
